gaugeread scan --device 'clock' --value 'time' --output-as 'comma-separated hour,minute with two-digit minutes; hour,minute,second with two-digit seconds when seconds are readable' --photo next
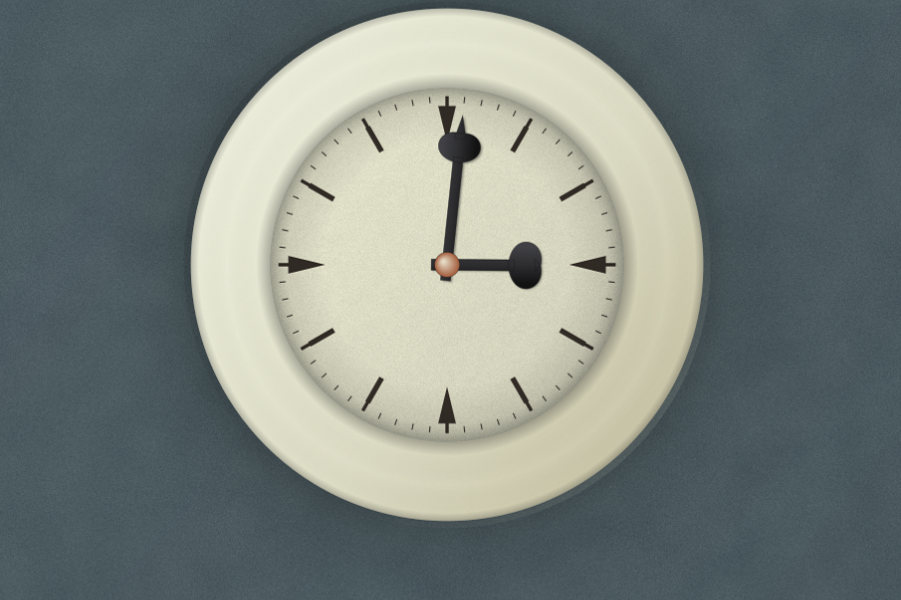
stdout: 3,01
